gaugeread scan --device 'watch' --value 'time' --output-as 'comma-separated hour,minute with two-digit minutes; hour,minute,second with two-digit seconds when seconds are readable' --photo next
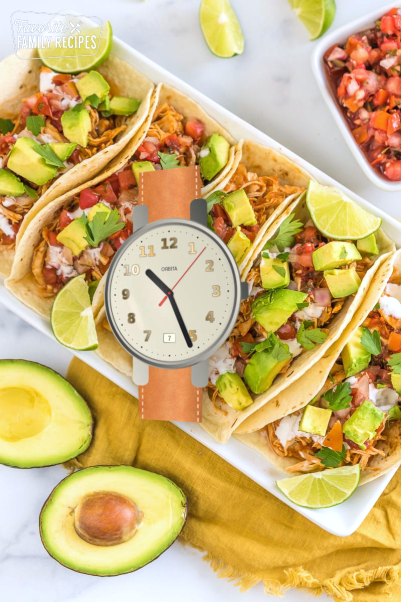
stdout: 10,26,07
